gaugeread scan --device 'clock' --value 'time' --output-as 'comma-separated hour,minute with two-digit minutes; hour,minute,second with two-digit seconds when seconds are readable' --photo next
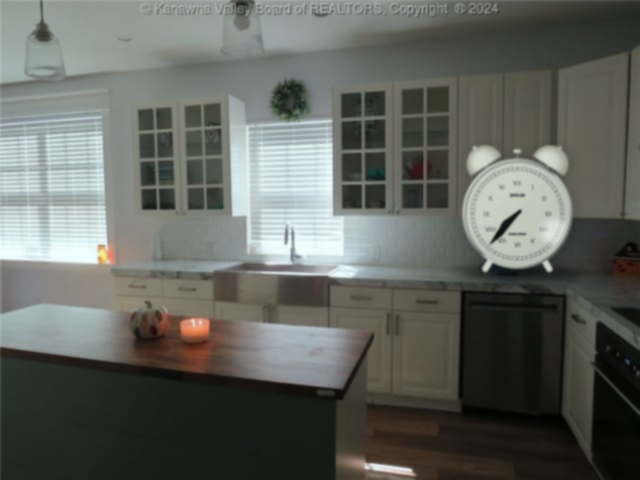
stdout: 7,37
